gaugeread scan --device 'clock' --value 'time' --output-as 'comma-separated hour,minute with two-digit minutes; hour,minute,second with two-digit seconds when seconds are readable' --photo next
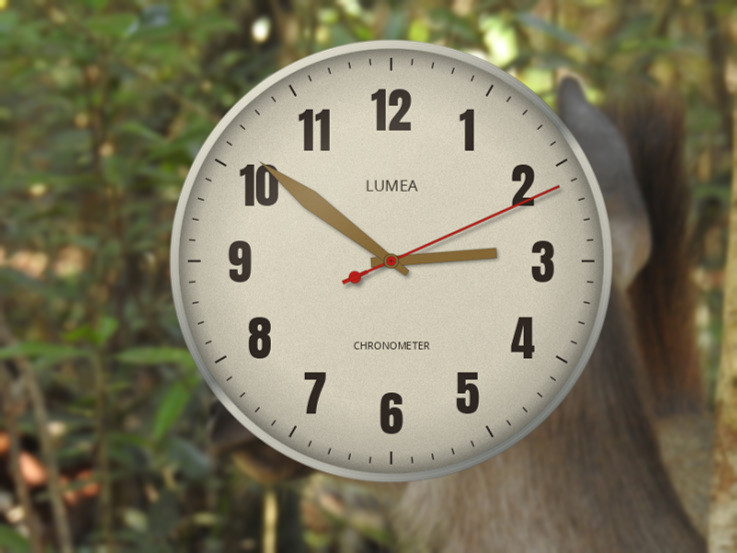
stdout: 2,51,11
